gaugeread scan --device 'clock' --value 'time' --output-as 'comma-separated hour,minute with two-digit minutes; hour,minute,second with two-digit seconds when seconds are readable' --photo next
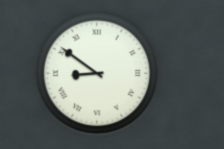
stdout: 8,51
